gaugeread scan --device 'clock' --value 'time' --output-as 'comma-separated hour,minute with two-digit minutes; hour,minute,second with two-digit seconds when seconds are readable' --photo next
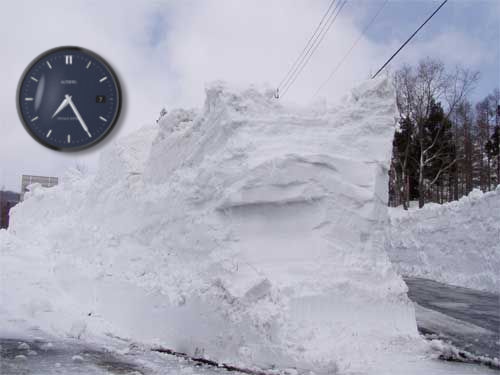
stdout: 7,25
